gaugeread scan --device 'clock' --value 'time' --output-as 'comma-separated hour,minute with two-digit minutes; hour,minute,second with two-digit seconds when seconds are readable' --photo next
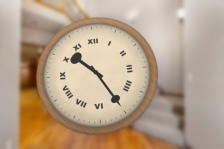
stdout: 10,25
